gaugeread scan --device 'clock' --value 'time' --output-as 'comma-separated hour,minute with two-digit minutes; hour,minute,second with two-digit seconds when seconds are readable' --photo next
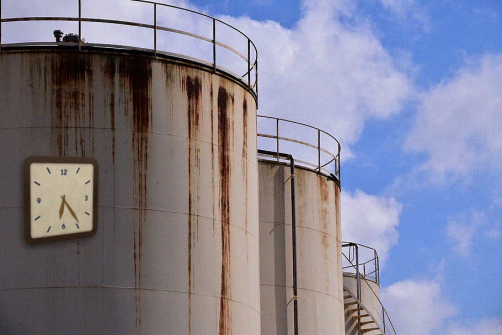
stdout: 6,24
